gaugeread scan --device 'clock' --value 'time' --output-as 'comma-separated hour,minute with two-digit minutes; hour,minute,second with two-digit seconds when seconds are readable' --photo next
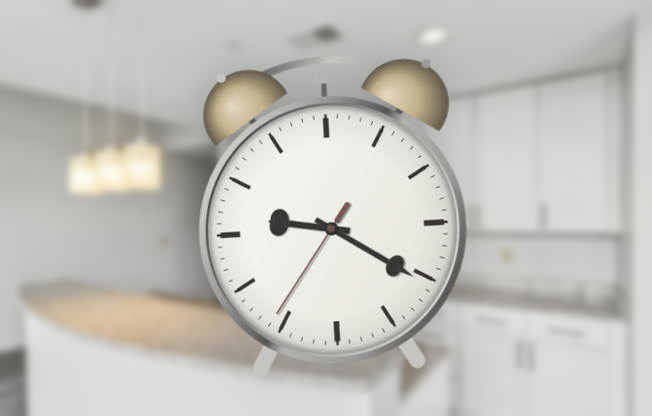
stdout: 9,20,36
